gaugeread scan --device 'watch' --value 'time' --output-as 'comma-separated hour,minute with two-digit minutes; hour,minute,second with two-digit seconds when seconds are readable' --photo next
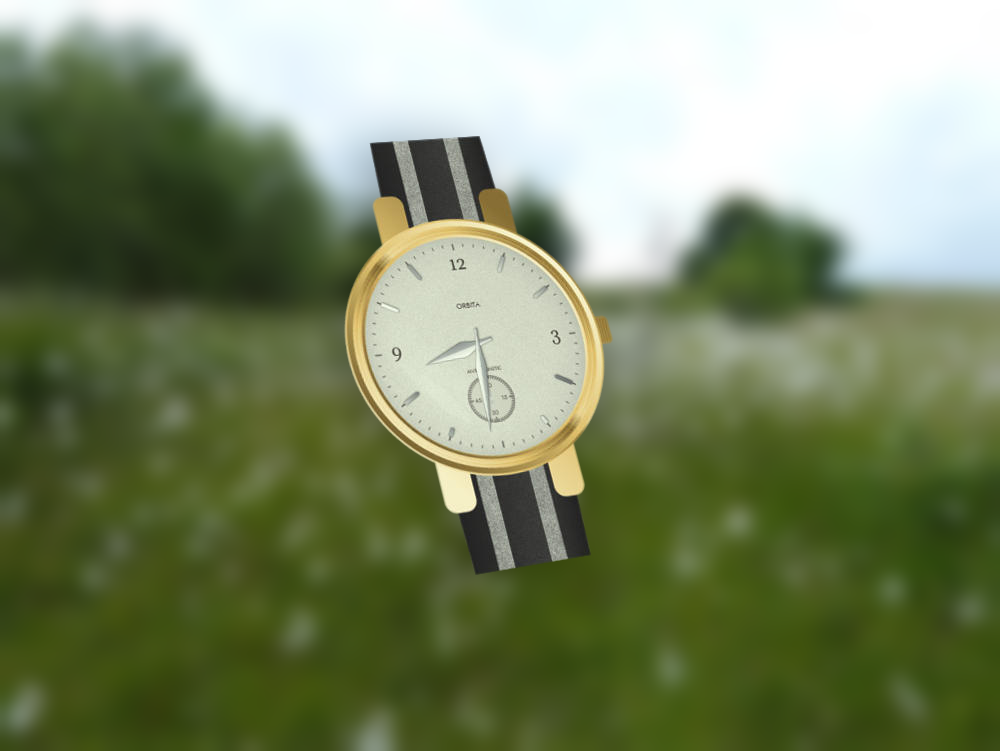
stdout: 8,31
